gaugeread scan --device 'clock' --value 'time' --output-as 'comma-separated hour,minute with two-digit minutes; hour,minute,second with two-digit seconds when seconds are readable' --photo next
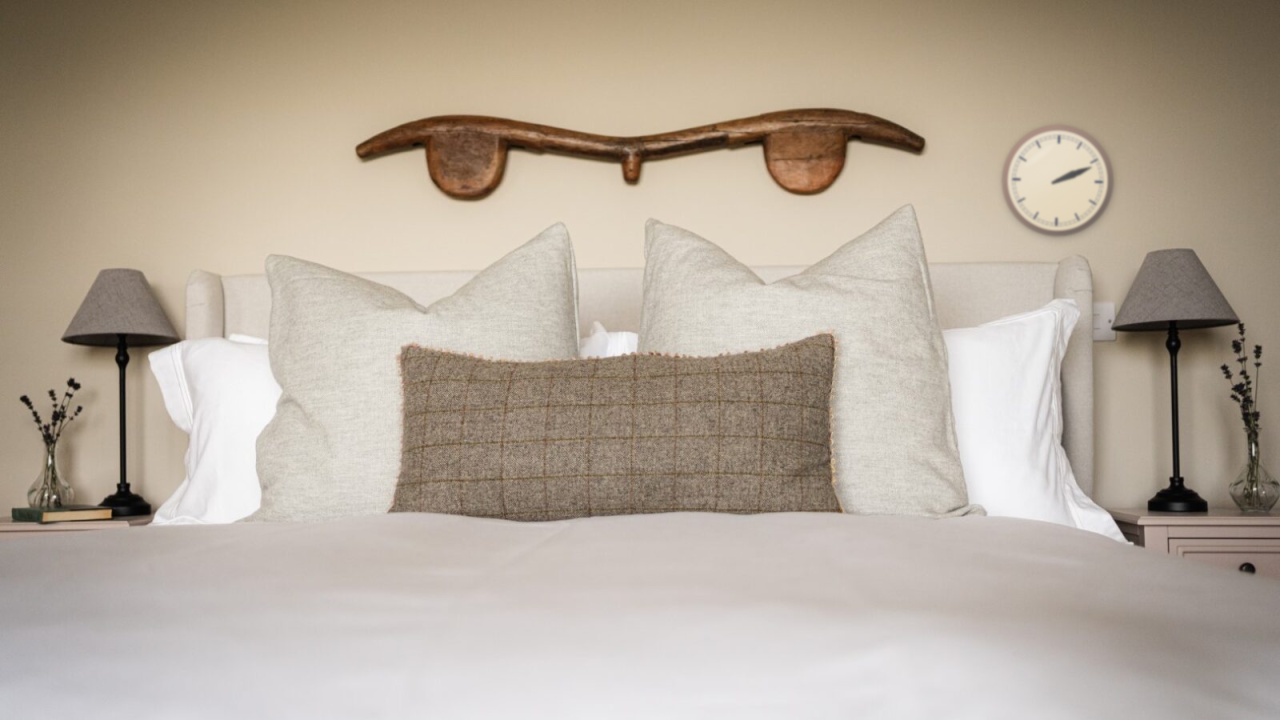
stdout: 2,11
